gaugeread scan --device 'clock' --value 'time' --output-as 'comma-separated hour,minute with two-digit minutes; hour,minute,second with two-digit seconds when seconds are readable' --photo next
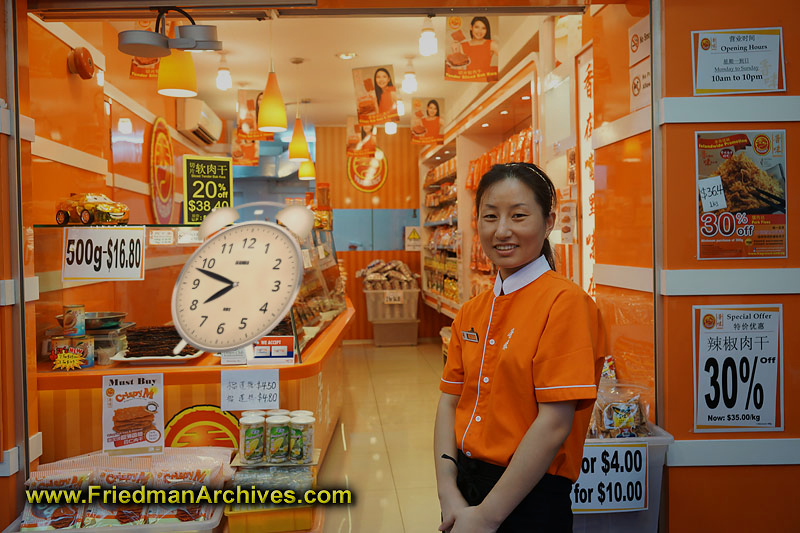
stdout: 7,48
